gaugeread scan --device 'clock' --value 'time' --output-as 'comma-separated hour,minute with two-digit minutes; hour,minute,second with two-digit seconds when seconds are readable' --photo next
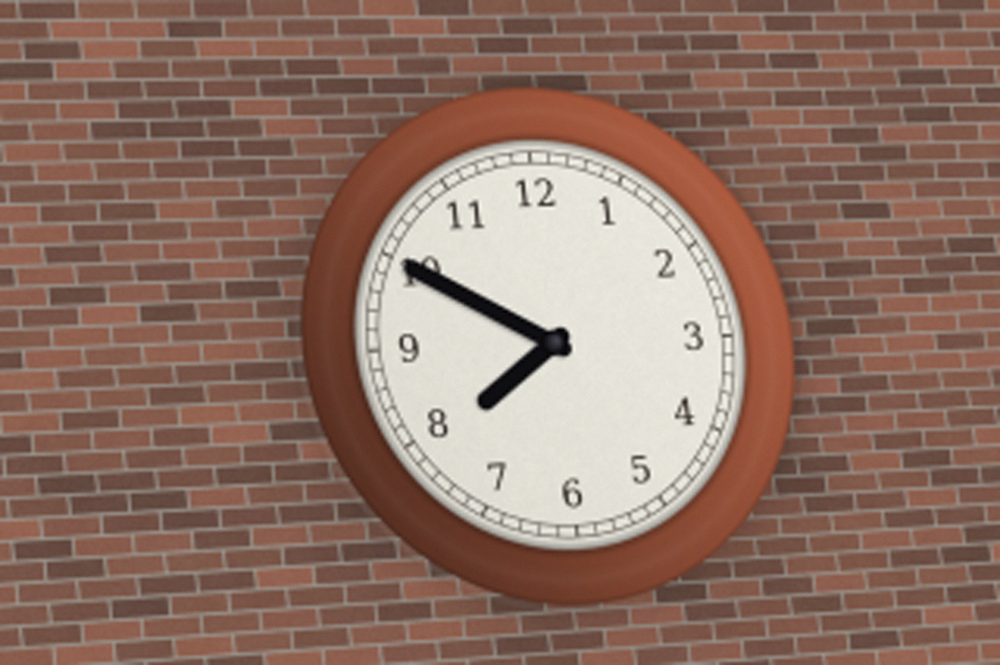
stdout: 7,50
